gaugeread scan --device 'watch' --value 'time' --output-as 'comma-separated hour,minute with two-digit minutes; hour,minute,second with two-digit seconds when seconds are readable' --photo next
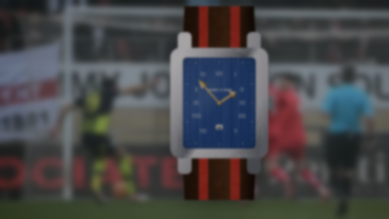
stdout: 1,53
